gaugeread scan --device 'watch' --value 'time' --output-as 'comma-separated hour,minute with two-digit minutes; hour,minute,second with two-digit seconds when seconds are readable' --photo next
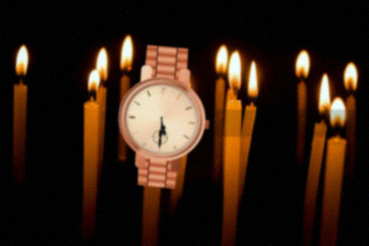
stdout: 5,30
